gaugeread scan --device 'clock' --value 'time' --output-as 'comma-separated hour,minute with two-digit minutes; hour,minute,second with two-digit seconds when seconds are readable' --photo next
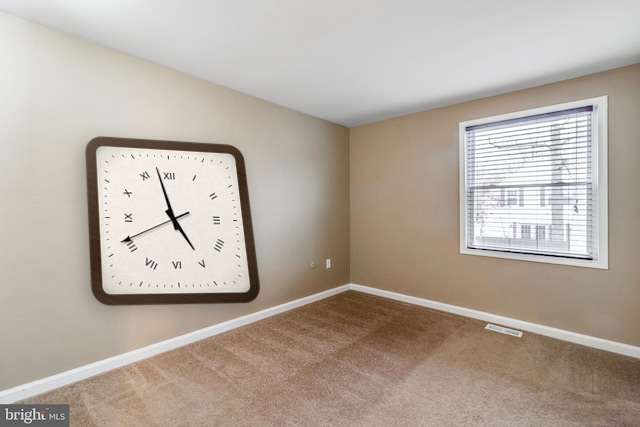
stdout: 4,57,41
